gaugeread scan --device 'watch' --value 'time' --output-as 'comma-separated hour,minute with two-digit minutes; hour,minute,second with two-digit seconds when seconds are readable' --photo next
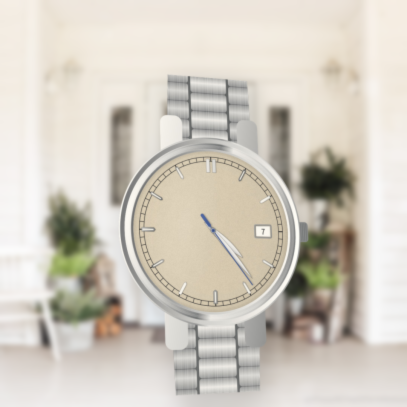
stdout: 4,23,24
